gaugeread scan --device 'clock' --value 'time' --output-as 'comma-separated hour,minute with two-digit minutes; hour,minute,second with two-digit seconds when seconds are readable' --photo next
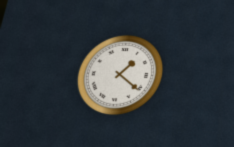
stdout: 1,21
